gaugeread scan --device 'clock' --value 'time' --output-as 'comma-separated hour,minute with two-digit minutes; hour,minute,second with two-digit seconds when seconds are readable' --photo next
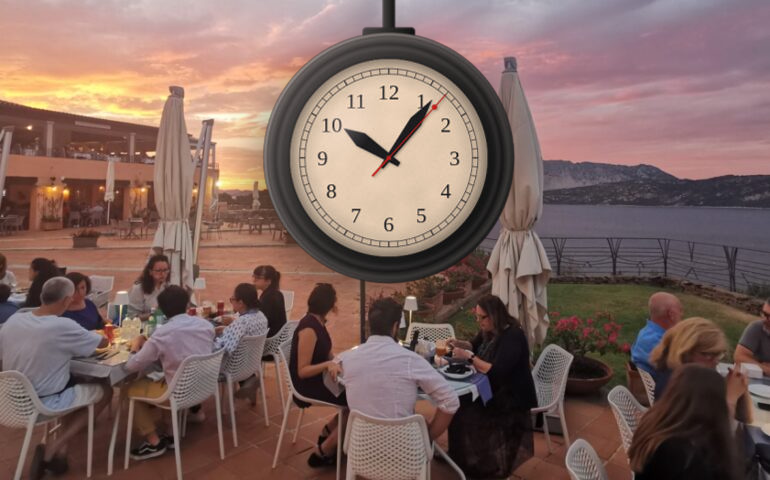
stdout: 10,06,07
